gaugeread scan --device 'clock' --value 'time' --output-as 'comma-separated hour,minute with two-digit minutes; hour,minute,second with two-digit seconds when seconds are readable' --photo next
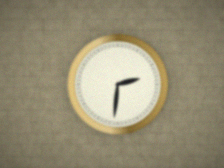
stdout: 2,31
